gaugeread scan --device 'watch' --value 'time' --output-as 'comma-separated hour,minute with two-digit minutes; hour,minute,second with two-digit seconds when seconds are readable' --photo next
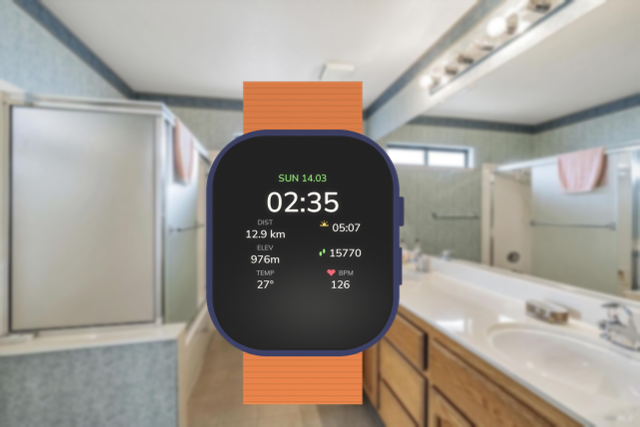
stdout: 2,35
